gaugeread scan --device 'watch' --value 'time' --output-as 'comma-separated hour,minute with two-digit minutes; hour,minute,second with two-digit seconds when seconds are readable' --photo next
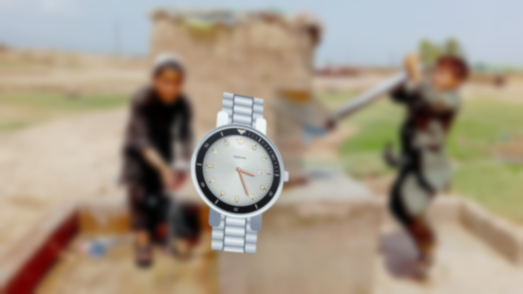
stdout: 3,26
